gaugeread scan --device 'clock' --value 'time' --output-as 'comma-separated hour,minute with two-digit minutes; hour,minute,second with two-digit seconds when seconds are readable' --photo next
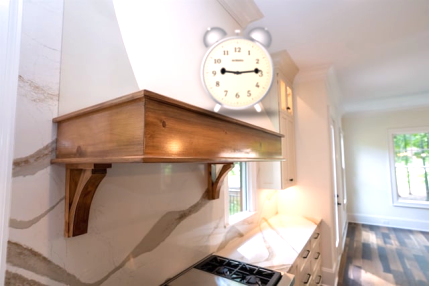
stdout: 9,14
